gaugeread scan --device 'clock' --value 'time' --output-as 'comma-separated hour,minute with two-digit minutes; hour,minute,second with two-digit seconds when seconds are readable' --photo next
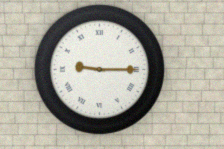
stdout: 9,15
